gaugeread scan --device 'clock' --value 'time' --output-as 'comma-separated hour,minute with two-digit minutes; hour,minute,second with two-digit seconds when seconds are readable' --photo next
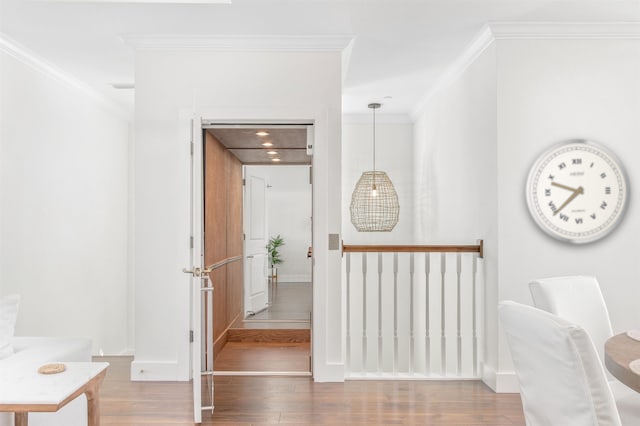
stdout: 9,38
